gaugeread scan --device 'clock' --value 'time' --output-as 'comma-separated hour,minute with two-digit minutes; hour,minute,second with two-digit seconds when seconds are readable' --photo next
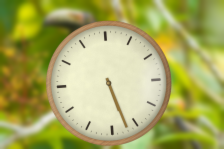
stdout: 5,27
